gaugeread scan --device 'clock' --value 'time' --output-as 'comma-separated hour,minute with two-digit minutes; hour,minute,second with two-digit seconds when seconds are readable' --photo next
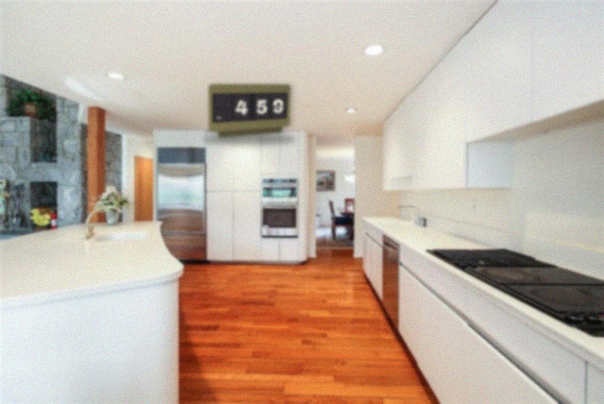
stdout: 4,59
